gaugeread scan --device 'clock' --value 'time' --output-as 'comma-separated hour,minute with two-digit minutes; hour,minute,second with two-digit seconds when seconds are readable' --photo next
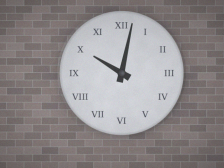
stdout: 10,02
